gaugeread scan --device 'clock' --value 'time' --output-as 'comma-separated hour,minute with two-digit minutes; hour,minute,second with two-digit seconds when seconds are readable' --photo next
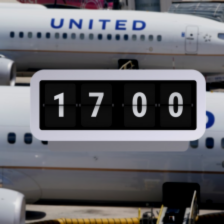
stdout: 17,00
